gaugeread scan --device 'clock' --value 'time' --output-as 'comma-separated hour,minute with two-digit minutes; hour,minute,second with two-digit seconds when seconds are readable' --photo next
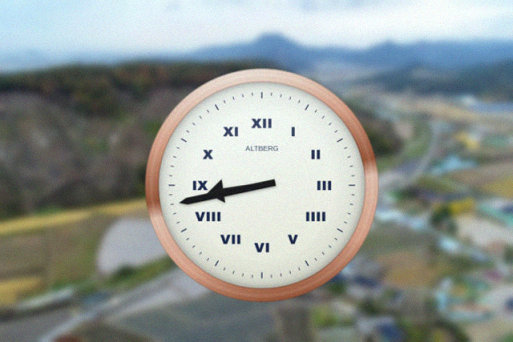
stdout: 8,43
